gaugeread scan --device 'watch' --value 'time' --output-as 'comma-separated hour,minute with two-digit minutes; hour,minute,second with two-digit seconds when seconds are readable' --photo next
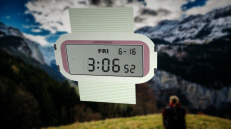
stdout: 3,06,52
